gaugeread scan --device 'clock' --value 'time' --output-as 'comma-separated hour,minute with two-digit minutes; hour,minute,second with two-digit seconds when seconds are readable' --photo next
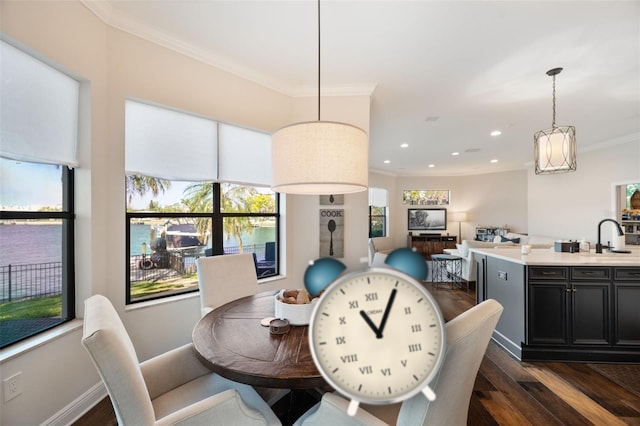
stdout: 11,05
